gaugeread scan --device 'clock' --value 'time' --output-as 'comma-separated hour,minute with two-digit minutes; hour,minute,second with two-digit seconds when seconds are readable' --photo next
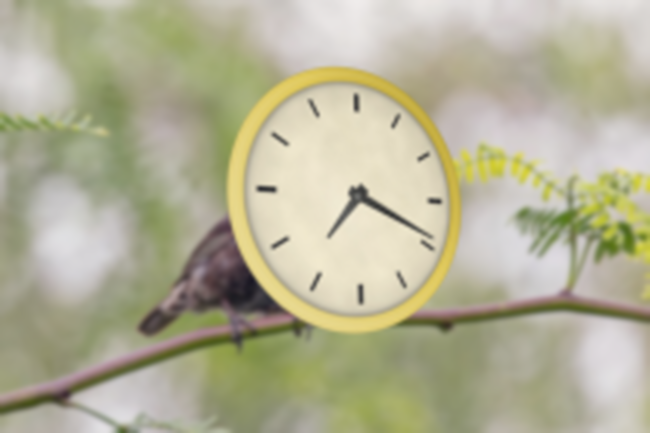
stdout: 7,19
